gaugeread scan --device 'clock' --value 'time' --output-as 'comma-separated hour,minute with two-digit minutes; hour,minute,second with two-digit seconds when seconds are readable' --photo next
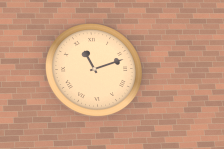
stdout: 11,12
